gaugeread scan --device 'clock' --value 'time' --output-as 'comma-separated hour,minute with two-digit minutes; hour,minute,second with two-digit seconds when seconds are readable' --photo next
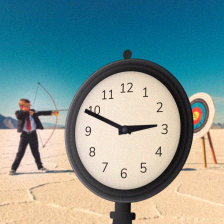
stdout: 2,49
